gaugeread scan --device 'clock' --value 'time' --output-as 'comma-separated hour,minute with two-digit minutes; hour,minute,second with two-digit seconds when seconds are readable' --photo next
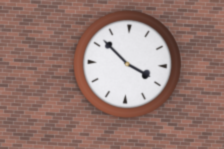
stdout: 3,52
